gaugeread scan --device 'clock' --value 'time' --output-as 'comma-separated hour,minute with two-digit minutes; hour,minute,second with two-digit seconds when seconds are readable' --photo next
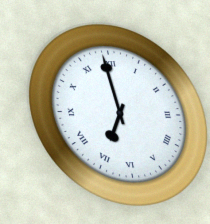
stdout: 6,59
